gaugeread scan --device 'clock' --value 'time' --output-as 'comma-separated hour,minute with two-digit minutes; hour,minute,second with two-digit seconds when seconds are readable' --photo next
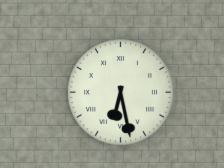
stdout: 6,28
